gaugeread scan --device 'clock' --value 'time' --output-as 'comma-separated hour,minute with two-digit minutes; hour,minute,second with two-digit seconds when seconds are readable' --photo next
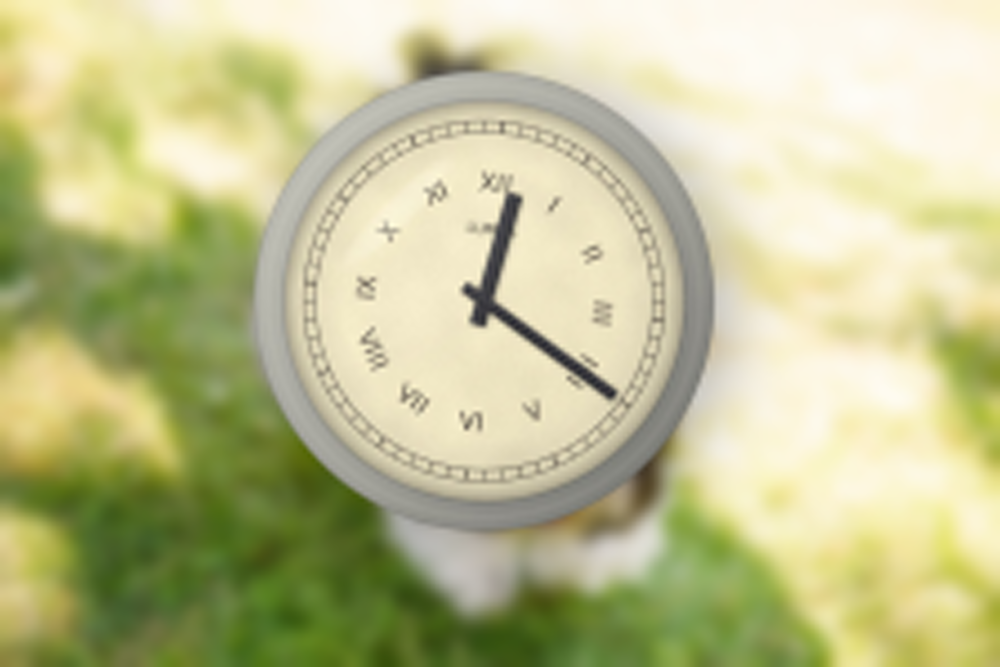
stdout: 12,20
